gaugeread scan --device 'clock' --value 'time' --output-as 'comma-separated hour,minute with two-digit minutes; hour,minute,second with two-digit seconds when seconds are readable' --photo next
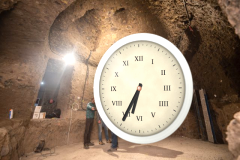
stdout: 6,35
